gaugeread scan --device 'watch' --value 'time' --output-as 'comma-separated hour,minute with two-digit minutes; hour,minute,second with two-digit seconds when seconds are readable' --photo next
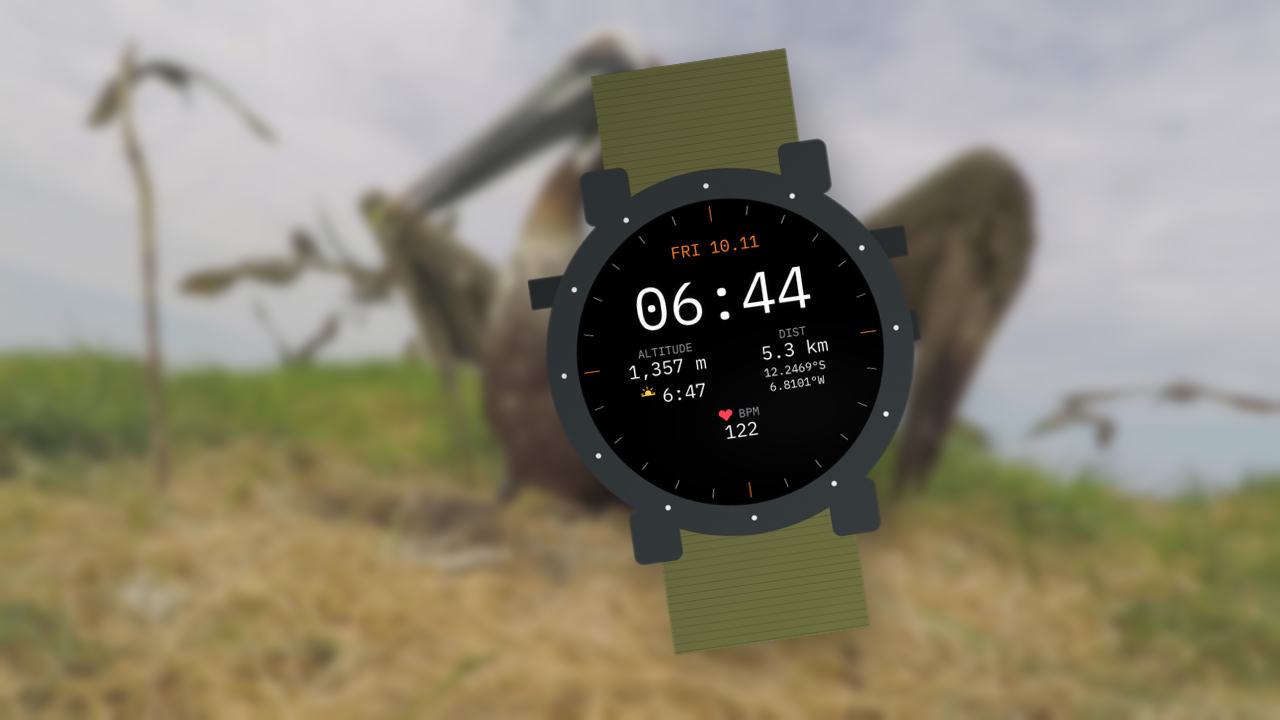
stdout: 6,44
